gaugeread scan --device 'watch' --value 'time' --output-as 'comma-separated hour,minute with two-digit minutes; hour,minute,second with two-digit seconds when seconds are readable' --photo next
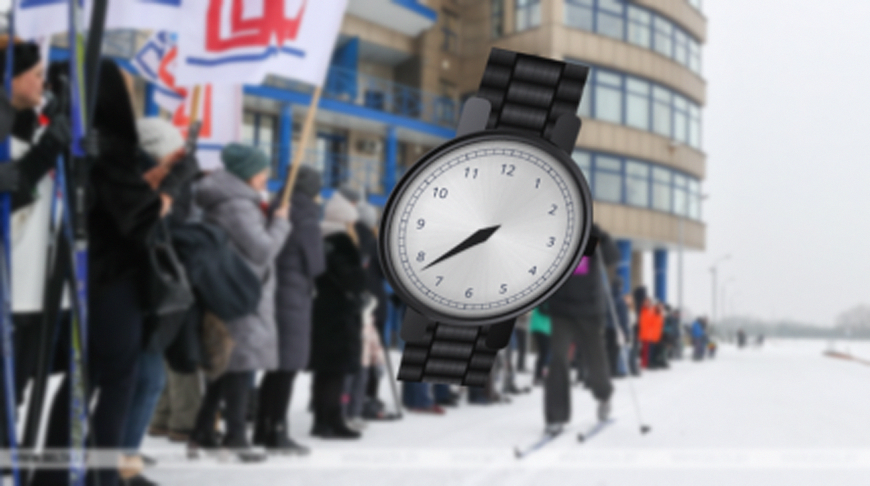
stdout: 7,38
